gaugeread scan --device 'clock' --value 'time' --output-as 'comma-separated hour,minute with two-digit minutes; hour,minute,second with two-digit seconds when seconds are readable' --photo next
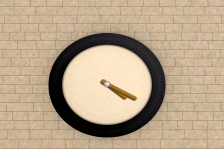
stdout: 4,20
